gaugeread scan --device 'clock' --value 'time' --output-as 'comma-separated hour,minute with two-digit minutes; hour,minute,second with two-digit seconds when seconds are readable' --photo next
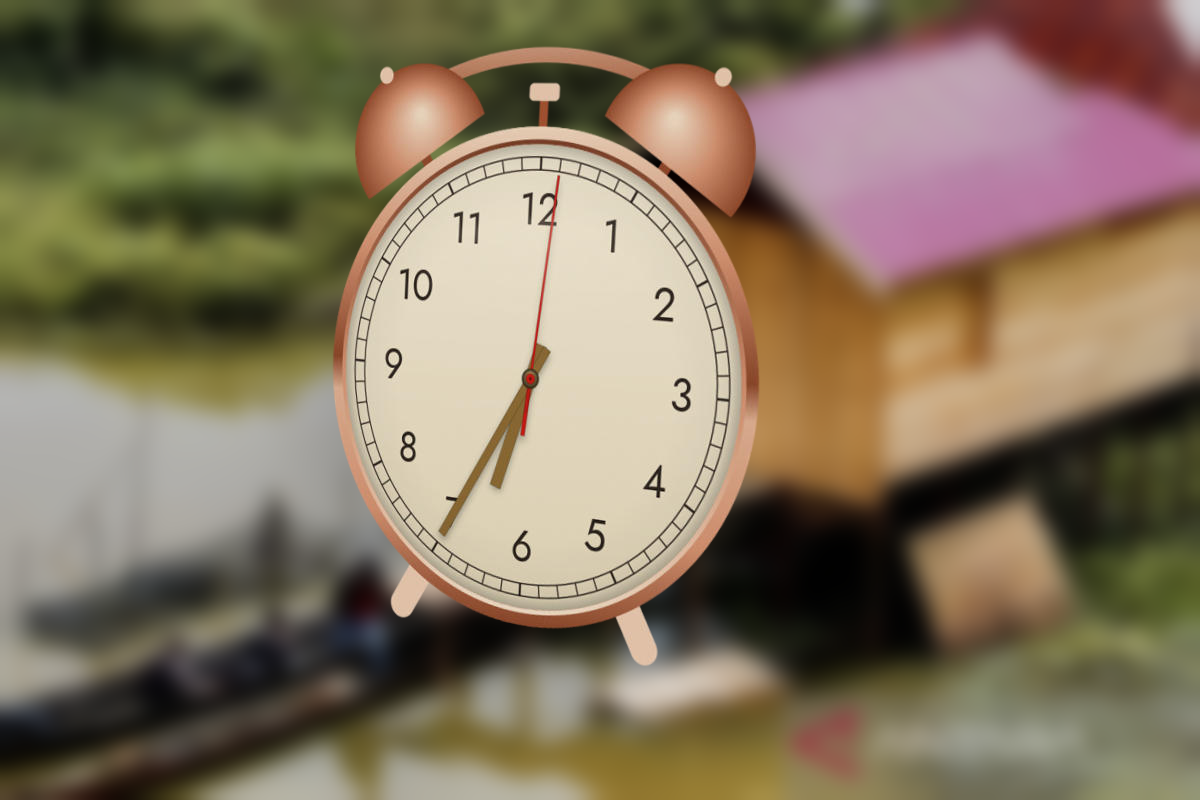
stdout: 6,35,01
